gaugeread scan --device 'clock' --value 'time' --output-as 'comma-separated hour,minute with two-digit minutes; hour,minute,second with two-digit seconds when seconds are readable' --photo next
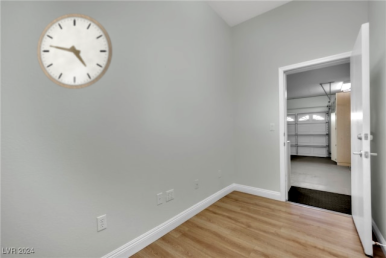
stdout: 4,47
